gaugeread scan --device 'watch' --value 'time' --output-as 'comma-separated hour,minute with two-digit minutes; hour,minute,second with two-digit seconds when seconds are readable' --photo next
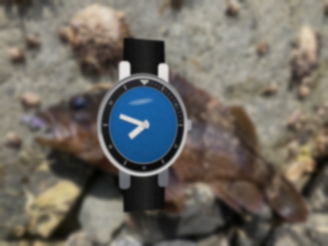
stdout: 7,48
